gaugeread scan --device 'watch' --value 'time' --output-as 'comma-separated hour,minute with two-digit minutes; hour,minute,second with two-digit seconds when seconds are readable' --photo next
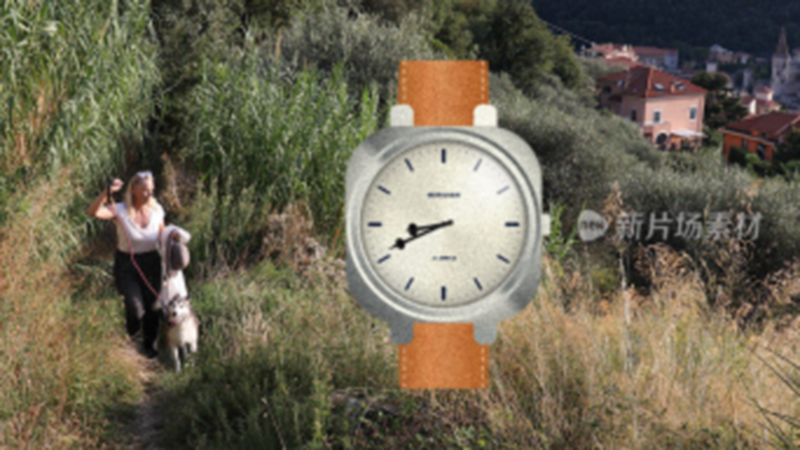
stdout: 8,41
